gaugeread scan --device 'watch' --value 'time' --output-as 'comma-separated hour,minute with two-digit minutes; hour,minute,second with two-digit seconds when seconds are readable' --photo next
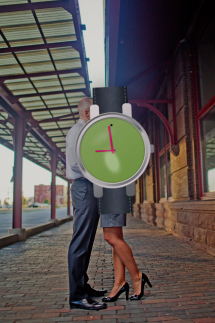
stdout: 8,59
